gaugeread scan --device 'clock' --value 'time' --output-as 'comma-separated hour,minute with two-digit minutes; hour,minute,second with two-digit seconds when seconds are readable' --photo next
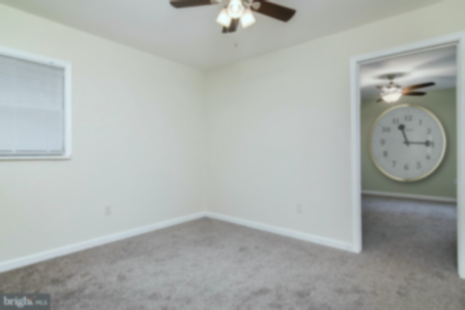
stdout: 11,15
